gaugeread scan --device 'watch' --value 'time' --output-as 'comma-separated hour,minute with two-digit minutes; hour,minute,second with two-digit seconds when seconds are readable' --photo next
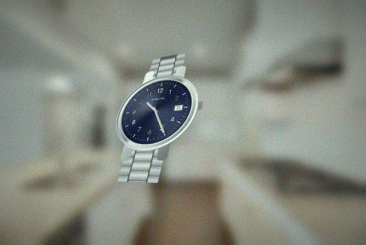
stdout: 10,25
